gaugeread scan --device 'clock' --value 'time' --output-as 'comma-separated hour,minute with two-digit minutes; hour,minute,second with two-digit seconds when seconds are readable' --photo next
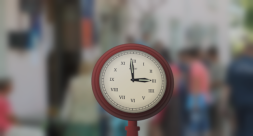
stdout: 2,59
